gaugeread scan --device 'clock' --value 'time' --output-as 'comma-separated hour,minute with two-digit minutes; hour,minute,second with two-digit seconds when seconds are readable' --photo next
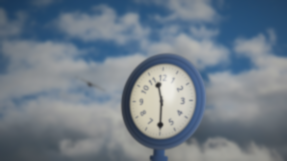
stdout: 11,30
